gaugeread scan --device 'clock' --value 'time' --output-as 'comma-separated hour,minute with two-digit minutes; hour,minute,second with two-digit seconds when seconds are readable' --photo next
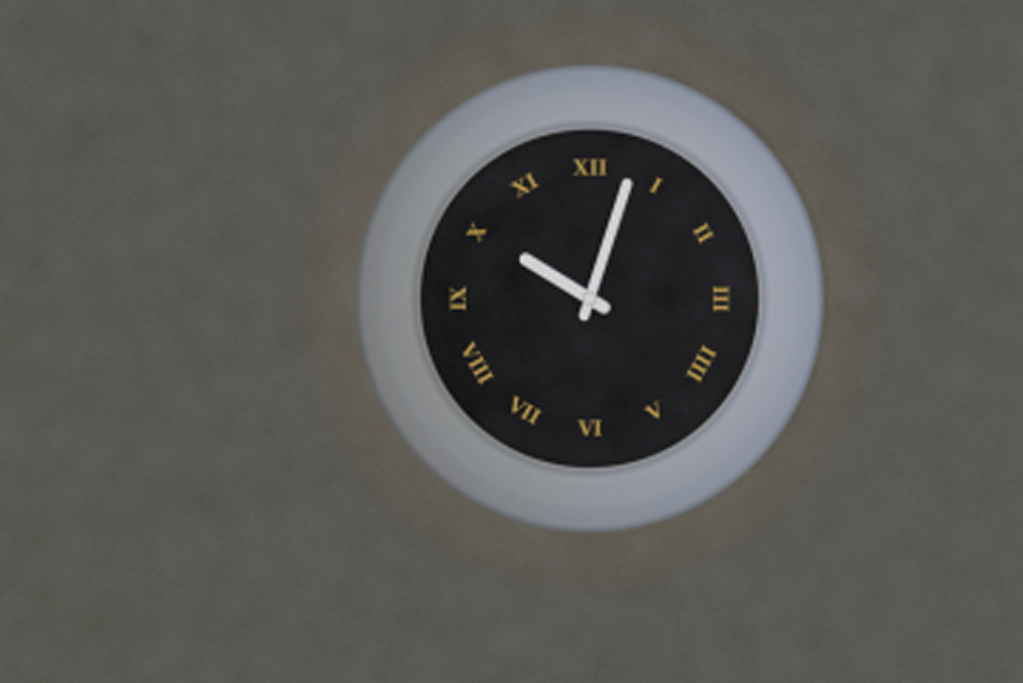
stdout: 10,03
